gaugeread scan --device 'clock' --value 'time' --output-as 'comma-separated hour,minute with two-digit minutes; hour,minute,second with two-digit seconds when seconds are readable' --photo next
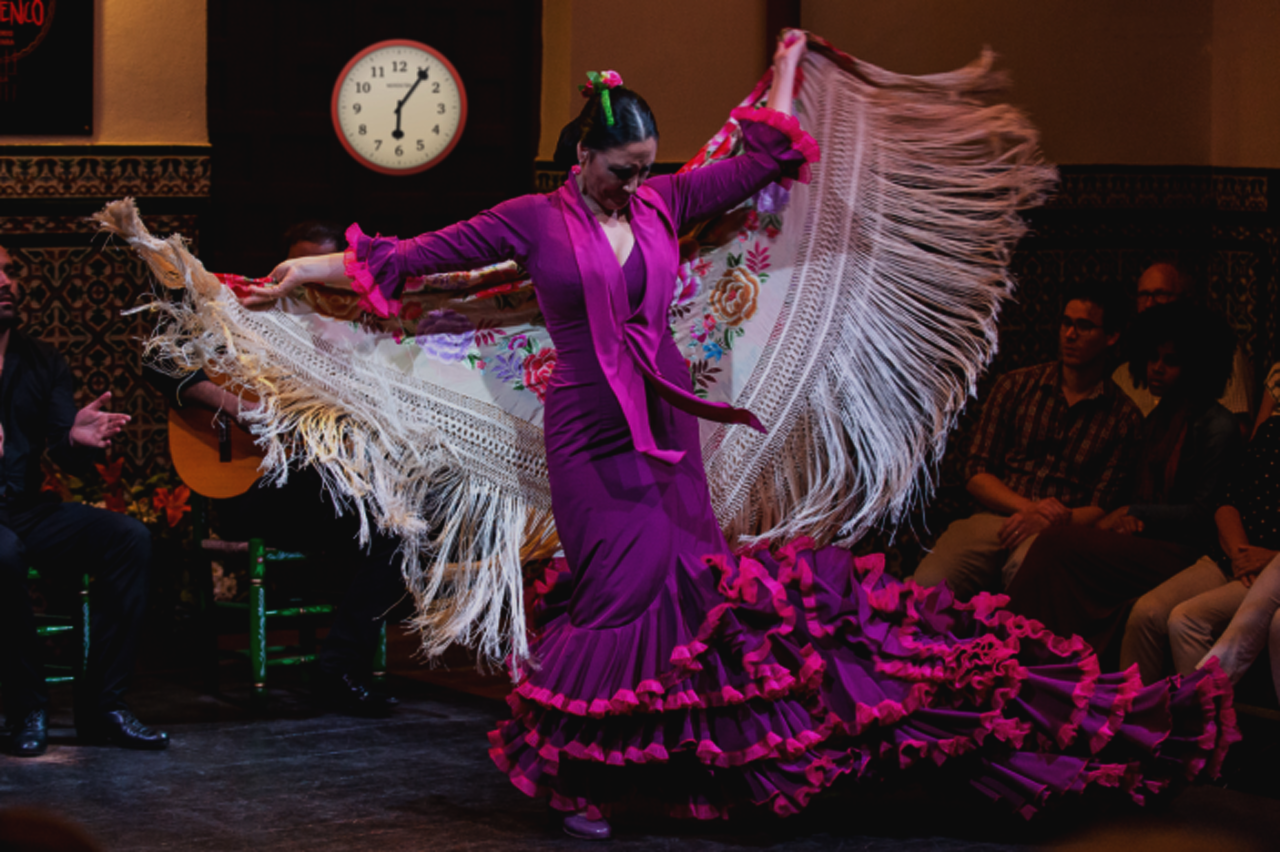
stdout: 6,06
